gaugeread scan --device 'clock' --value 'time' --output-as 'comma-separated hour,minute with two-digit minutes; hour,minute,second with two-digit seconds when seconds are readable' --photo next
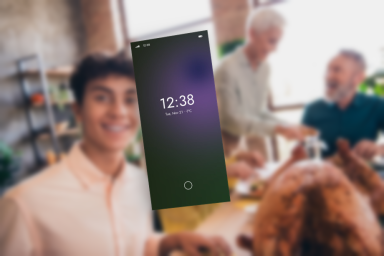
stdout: 12,38
